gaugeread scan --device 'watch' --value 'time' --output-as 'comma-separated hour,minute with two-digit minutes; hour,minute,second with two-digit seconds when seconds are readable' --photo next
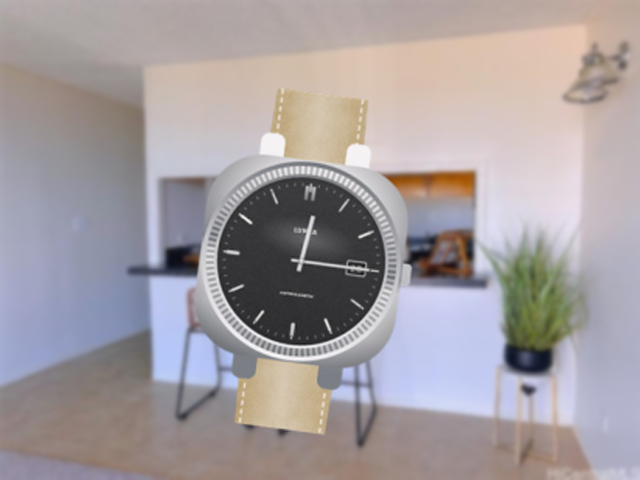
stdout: 12,15
